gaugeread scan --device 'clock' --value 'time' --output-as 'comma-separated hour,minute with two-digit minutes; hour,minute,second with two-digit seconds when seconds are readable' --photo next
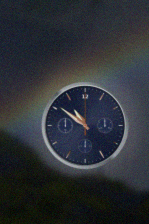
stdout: 10,51
